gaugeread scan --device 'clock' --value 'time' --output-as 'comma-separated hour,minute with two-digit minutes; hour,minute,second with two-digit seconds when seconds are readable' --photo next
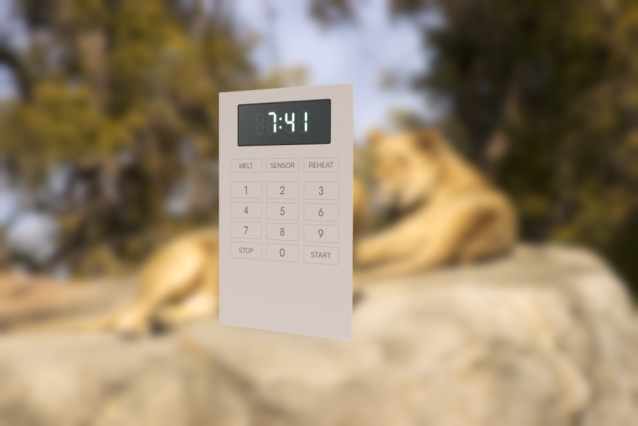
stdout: 7,41
